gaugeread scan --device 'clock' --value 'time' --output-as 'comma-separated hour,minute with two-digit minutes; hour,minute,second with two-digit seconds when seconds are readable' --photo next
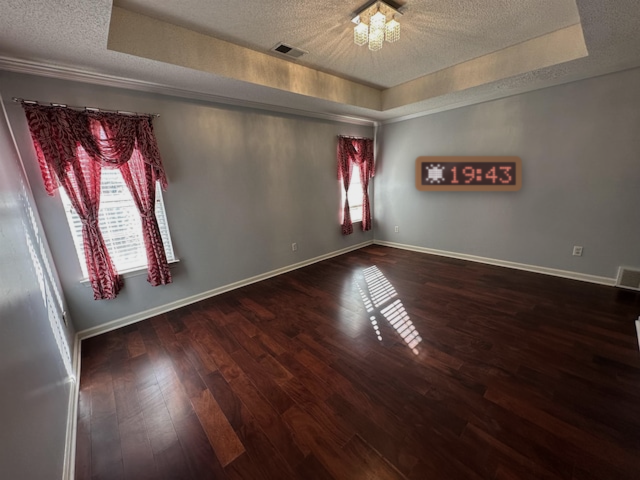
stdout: 19,43
